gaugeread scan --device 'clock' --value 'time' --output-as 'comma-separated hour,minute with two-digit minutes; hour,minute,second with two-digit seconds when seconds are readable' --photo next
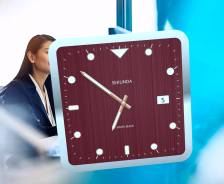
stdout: 6,52
